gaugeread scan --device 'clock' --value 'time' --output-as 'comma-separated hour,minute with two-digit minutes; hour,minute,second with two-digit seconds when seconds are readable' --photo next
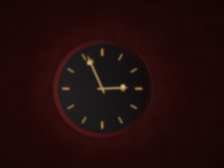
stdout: 2,56
